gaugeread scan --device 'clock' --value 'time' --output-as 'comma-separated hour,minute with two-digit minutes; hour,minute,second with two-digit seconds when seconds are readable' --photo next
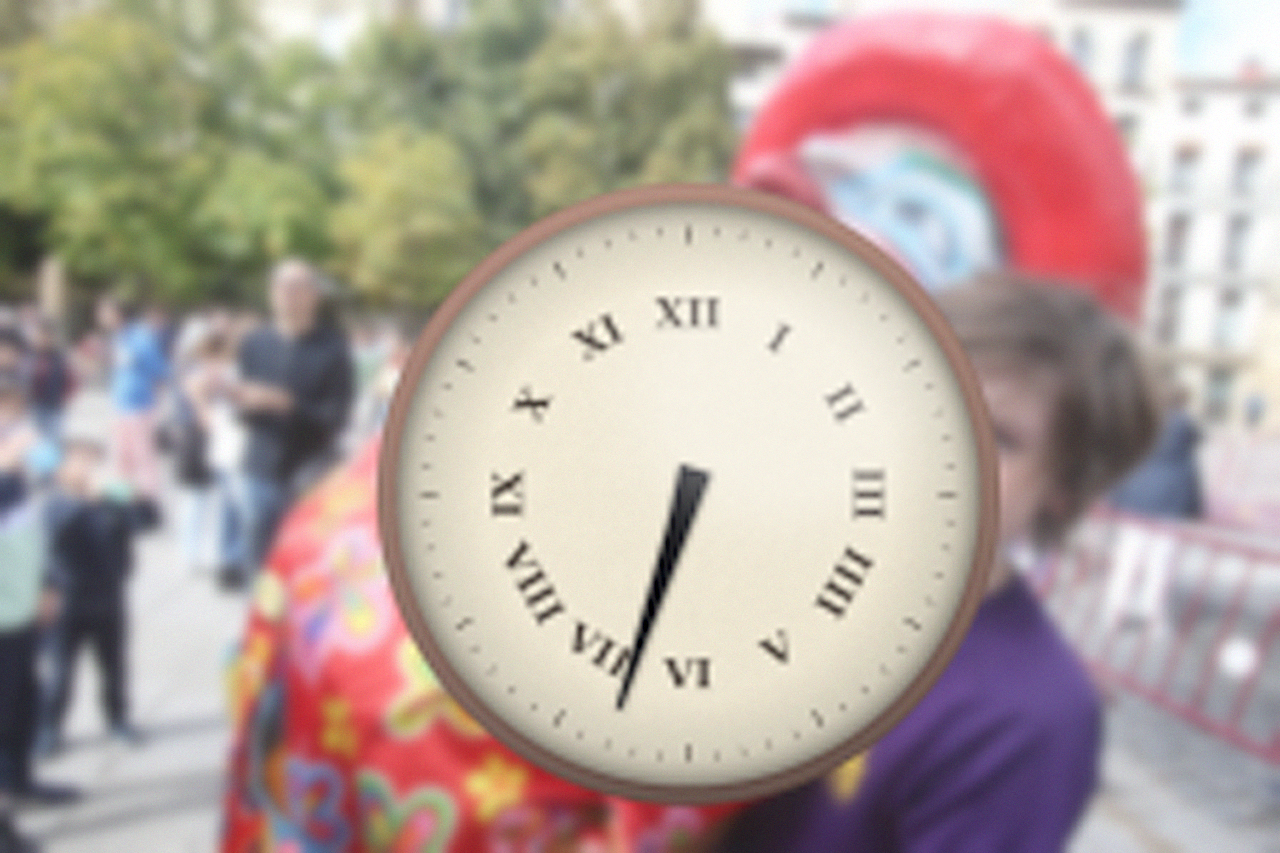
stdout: 6,33
